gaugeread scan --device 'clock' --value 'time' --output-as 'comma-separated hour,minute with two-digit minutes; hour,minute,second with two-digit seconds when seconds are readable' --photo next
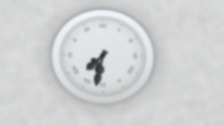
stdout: 7,32
